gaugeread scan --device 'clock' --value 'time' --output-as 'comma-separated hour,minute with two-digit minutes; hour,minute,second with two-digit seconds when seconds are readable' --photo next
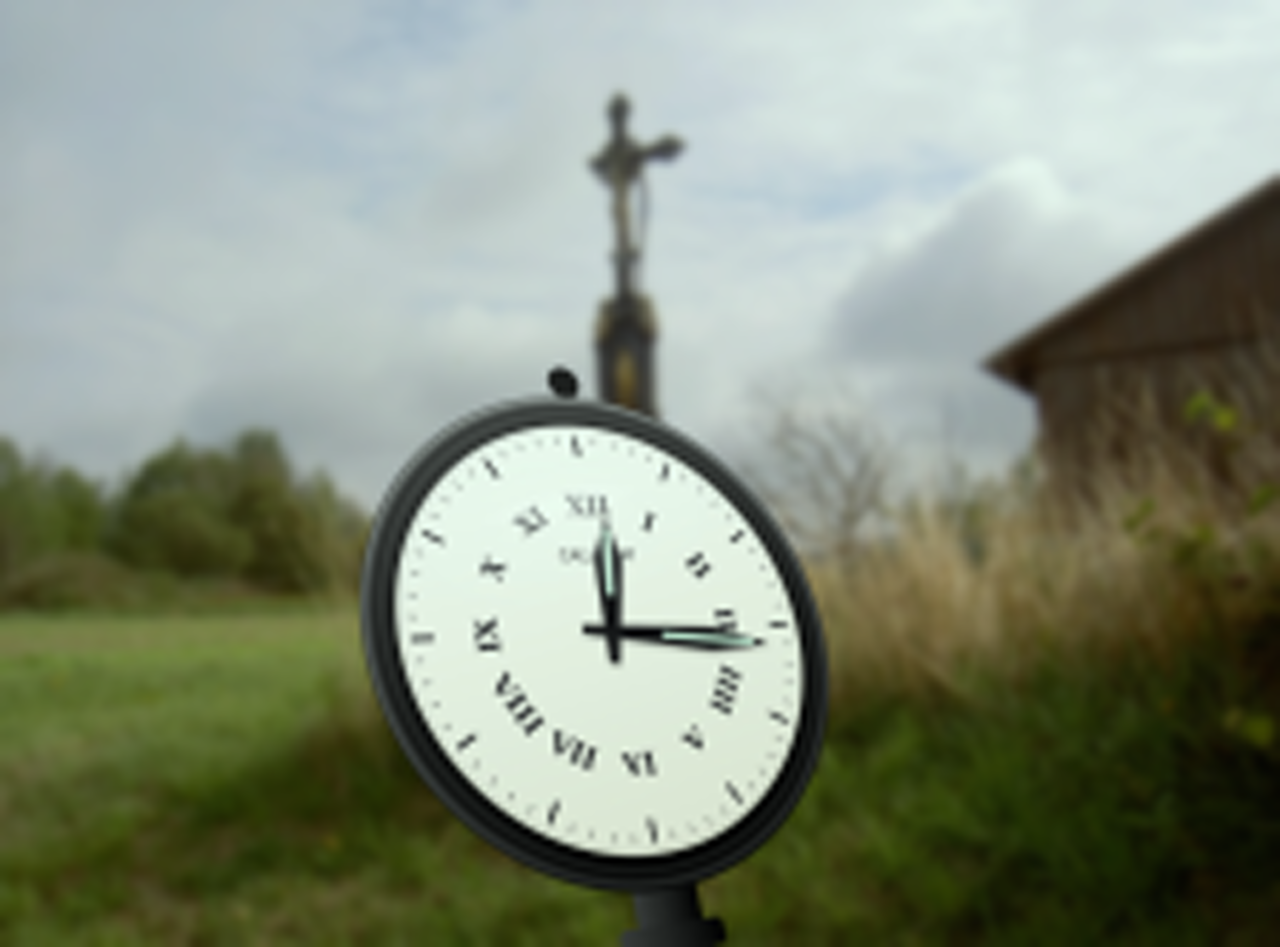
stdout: 12,16
